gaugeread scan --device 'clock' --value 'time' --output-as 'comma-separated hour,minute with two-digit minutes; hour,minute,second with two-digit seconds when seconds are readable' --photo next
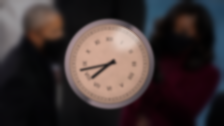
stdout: 7,43
